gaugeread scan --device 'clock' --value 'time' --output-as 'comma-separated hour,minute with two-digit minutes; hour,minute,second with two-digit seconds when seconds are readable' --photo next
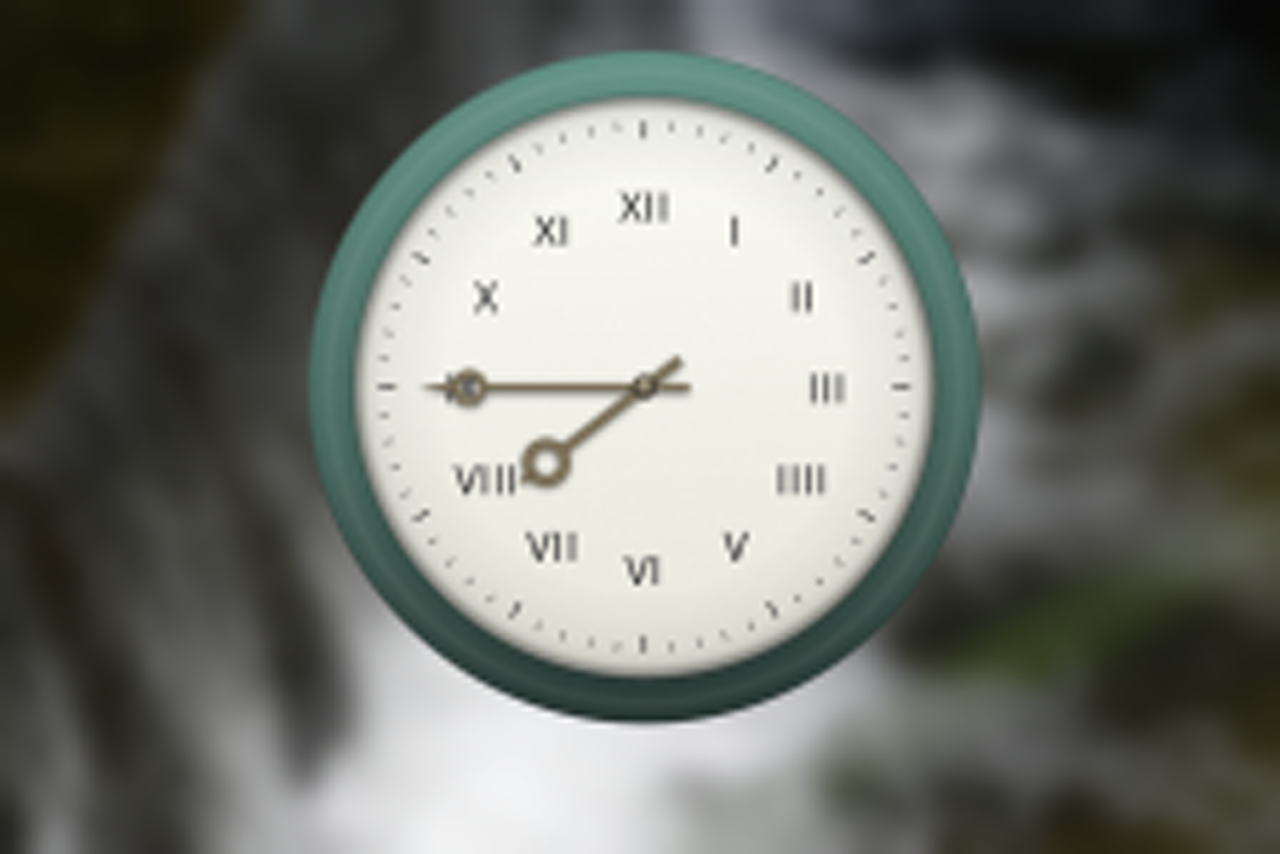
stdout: 7,45
